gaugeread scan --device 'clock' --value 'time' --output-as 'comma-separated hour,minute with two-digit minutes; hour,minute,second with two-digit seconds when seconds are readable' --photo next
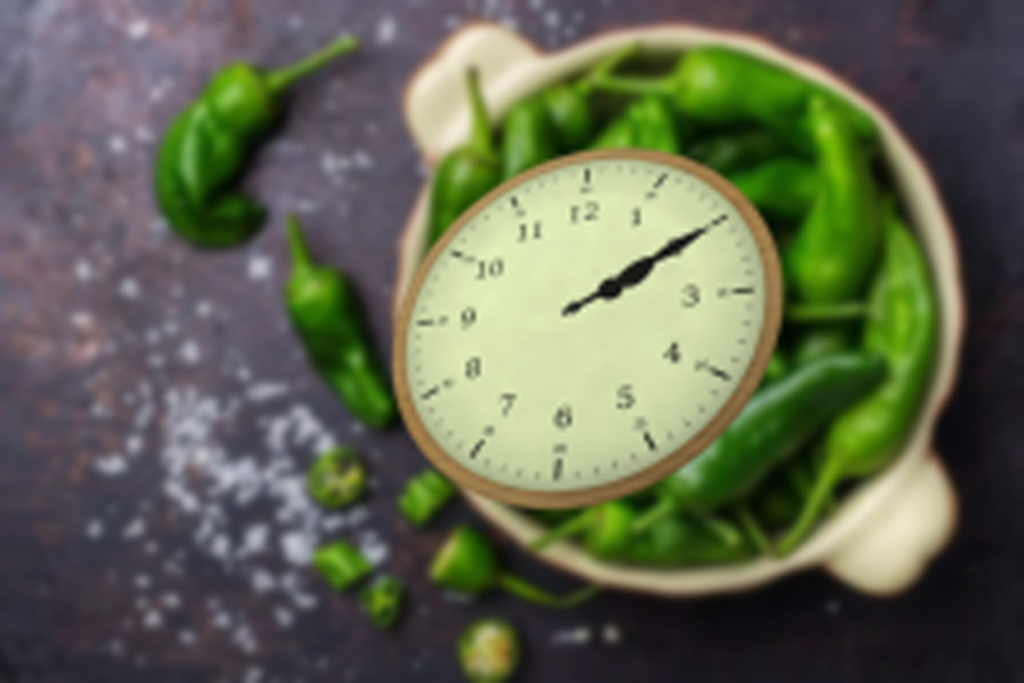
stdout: 2,10
